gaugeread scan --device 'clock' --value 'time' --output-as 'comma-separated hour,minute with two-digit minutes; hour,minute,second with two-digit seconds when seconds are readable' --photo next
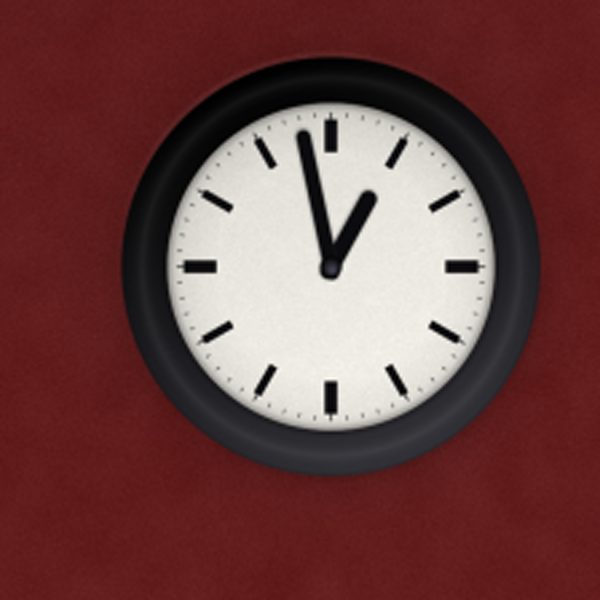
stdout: 12,58
